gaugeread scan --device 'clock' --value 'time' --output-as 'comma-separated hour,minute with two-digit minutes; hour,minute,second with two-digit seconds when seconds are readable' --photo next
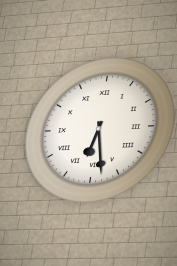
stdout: 6,28
